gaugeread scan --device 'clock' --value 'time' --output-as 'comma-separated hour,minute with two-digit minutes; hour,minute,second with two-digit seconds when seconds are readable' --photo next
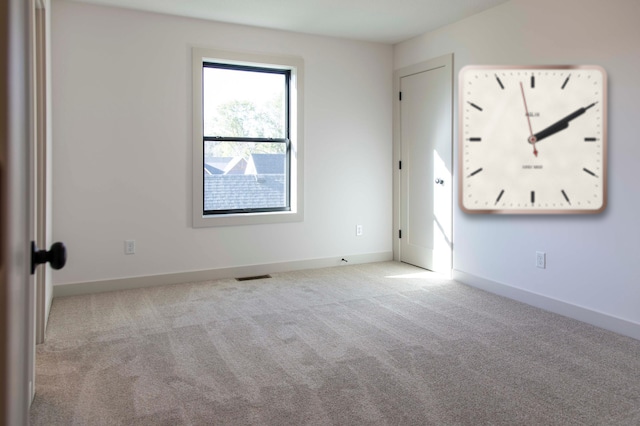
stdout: 2,09,58
